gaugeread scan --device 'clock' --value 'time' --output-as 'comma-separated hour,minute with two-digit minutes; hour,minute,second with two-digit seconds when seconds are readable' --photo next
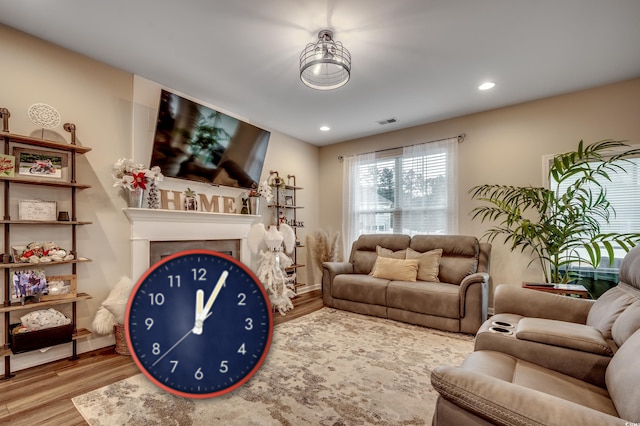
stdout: 12,04,38
